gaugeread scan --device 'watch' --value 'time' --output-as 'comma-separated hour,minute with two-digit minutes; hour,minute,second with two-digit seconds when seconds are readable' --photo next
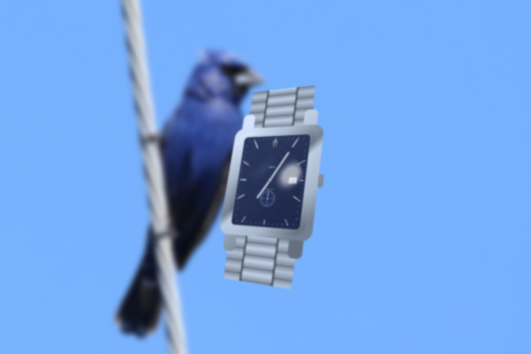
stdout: 7,05
